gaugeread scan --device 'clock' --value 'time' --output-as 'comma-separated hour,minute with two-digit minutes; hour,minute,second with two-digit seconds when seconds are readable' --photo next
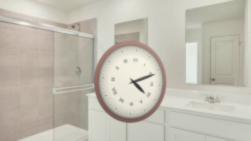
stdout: 4,11
